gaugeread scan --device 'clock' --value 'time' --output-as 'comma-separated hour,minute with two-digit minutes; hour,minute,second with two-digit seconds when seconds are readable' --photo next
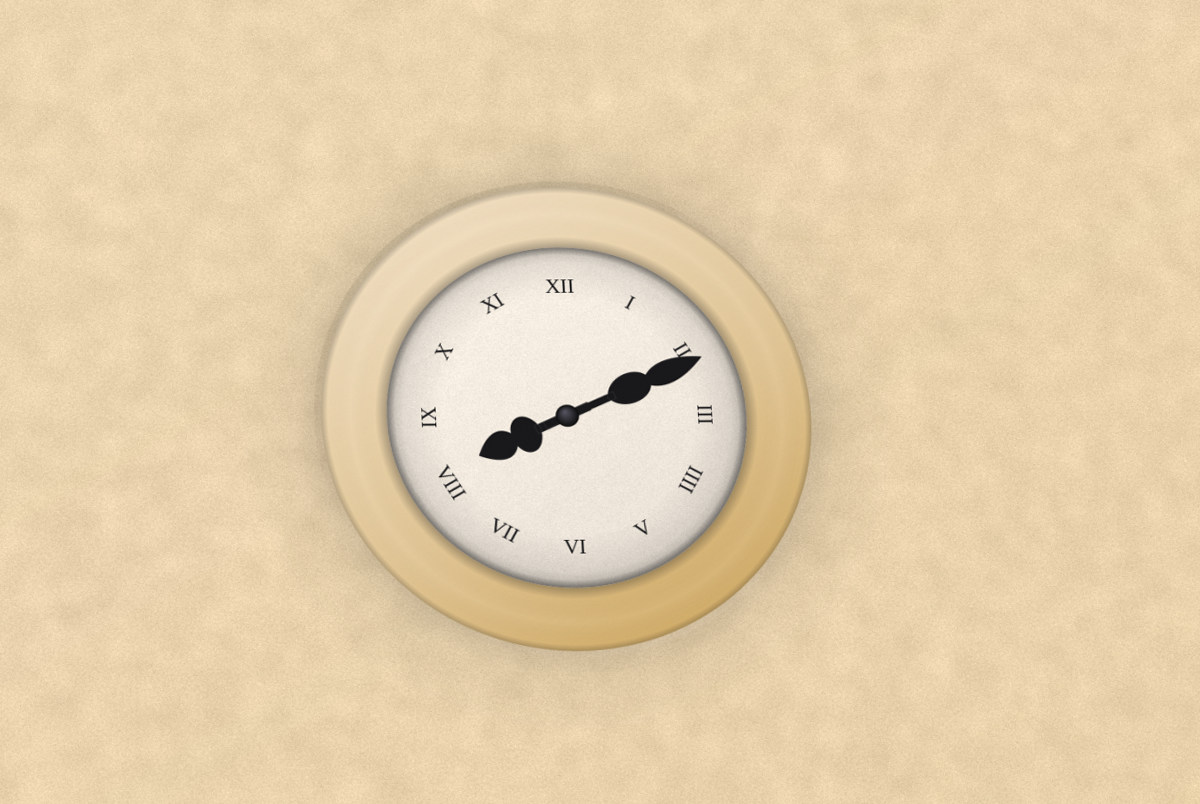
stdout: 8,11
